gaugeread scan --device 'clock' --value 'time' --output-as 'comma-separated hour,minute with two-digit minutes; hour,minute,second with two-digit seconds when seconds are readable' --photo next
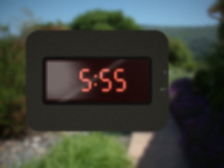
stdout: 5,55
